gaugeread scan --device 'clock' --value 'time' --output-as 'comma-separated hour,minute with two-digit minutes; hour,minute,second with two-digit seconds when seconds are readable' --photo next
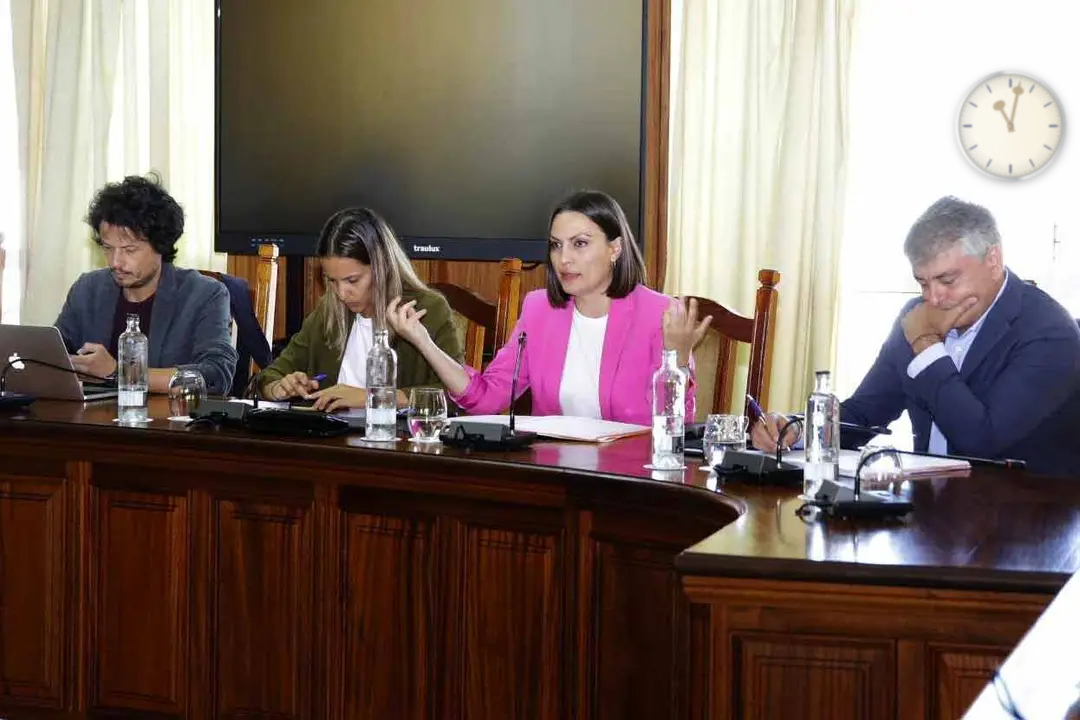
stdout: 11,02
